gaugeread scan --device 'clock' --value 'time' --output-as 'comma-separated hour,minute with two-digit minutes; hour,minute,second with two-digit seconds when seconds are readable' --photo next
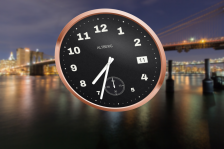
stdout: 7,34
